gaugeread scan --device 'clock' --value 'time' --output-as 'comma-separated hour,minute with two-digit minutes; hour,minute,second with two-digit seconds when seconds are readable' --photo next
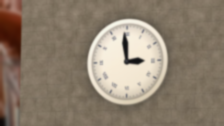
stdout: 2,59
